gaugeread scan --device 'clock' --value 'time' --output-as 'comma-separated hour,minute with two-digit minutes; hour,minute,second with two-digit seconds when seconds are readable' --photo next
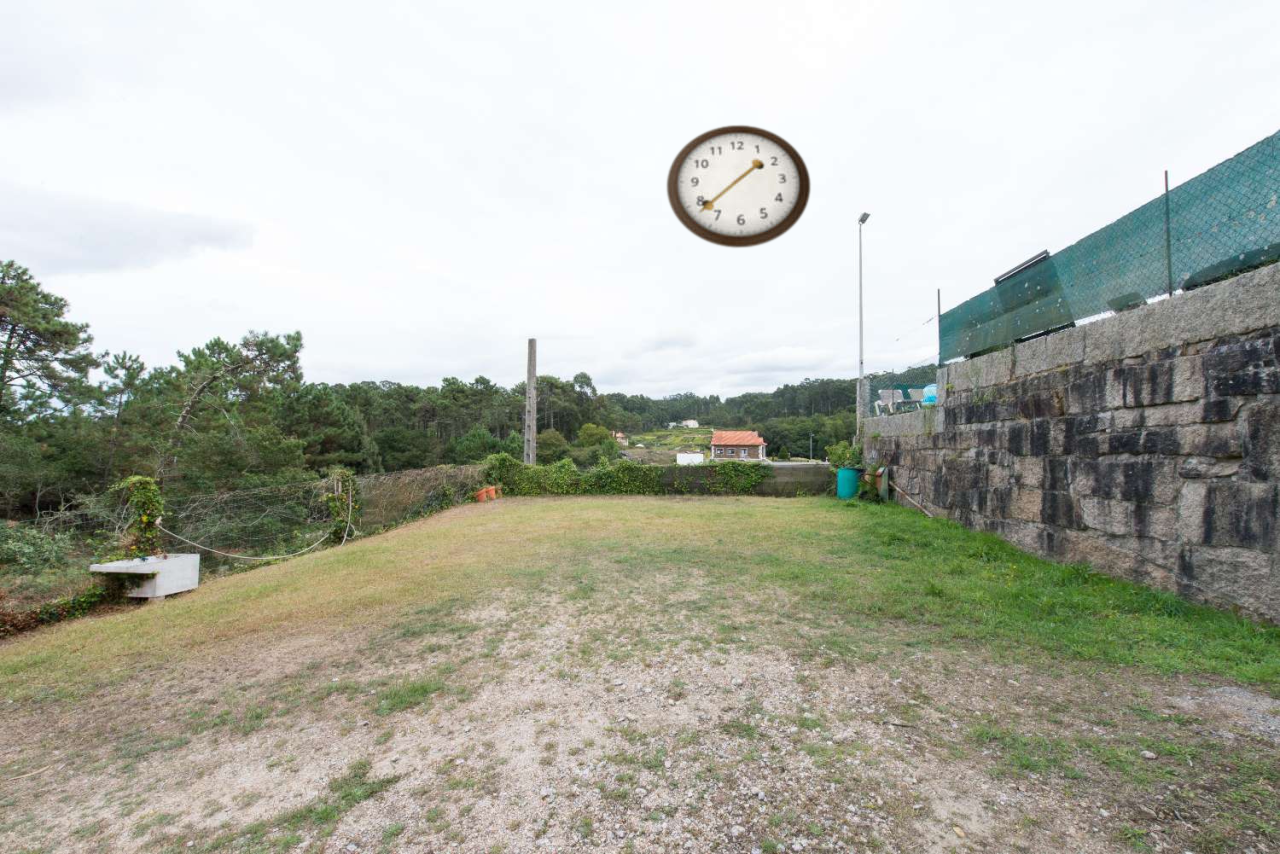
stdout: 1,38
